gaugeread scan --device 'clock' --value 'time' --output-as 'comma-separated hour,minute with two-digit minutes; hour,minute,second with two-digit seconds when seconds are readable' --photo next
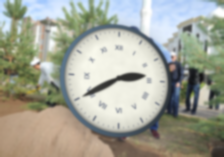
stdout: 2,40
